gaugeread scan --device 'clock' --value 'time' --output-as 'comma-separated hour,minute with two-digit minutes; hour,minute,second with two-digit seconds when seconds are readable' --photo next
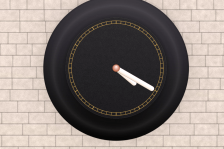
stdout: 4,20
